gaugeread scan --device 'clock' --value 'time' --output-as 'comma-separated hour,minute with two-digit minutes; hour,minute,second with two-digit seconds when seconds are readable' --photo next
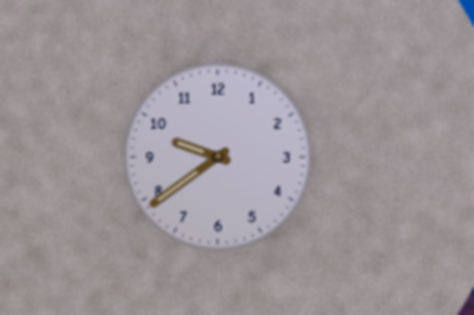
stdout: 9,39
